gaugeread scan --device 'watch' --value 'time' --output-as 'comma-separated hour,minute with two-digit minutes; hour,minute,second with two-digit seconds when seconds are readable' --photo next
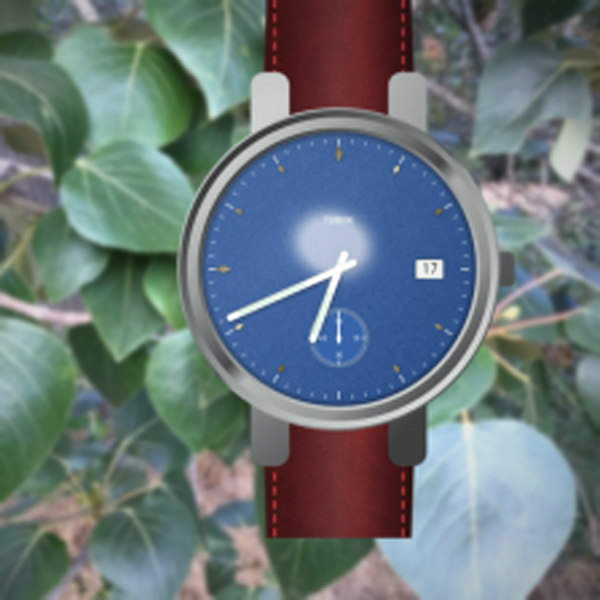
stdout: 6,41
